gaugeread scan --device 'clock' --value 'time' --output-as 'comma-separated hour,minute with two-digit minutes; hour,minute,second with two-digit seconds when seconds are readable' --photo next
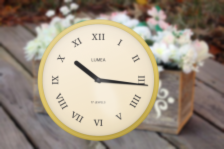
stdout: 10,16
